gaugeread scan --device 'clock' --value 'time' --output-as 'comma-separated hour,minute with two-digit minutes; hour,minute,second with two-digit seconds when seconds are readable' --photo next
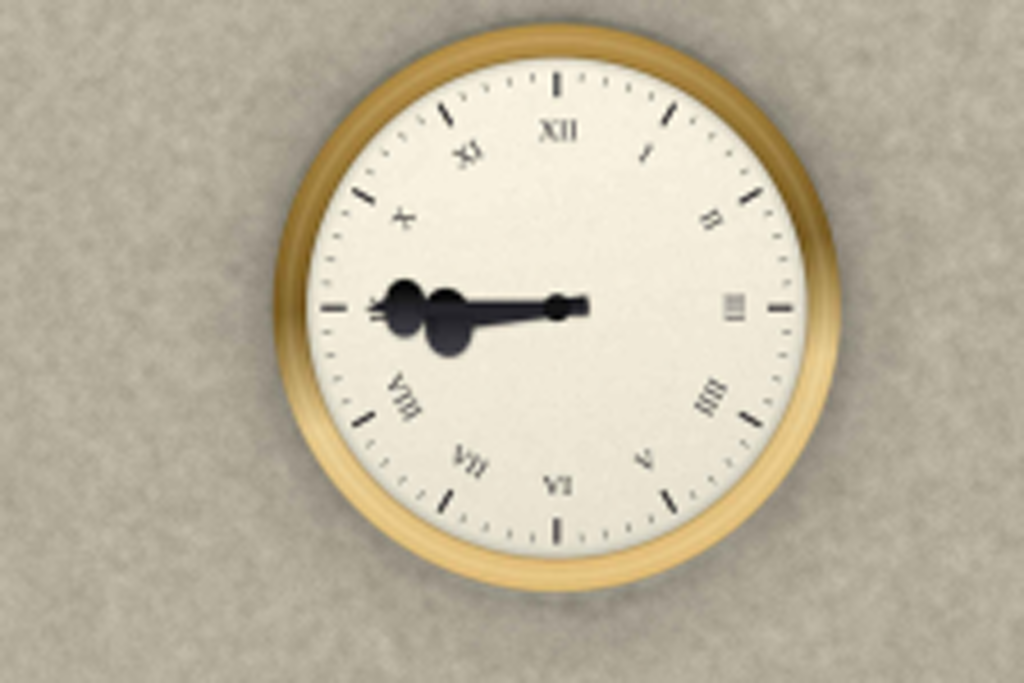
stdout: 8,45
